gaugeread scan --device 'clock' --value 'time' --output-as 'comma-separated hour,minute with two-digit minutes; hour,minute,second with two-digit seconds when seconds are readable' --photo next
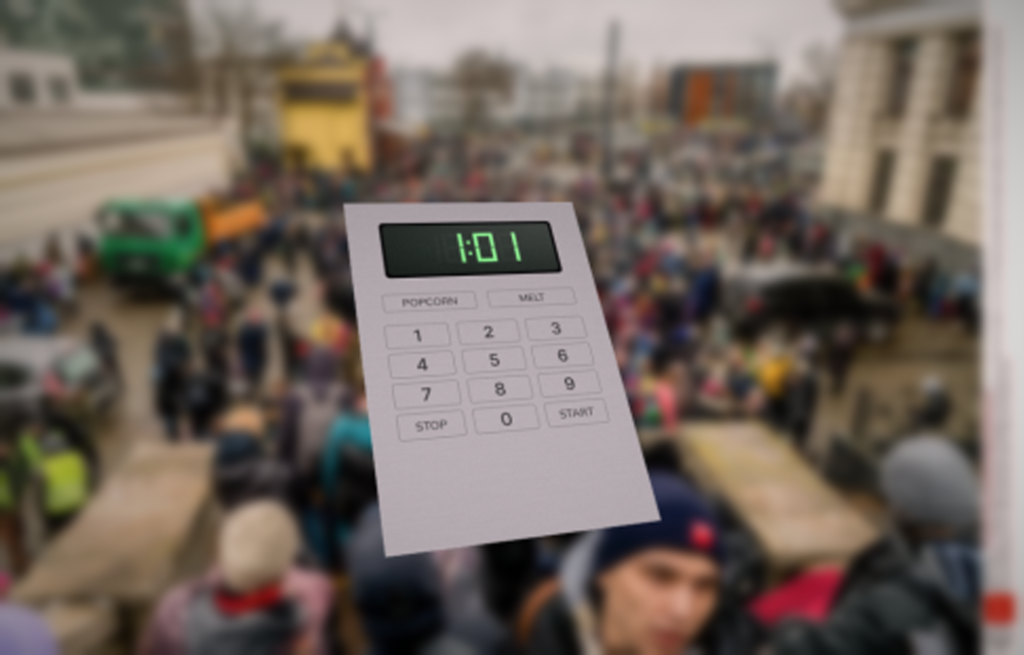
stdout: 1,01
